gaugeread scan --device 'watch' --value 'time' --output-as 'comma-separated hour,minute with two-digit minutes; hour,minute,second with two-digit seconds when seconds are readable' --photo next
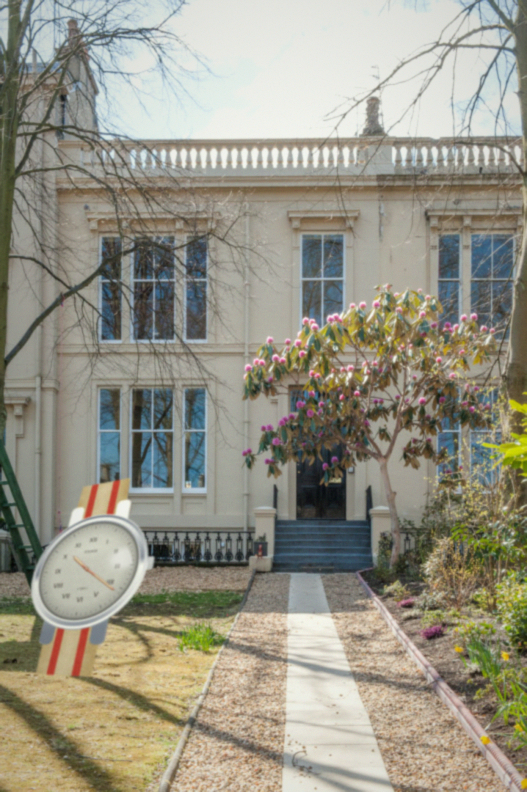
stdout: 10,21
